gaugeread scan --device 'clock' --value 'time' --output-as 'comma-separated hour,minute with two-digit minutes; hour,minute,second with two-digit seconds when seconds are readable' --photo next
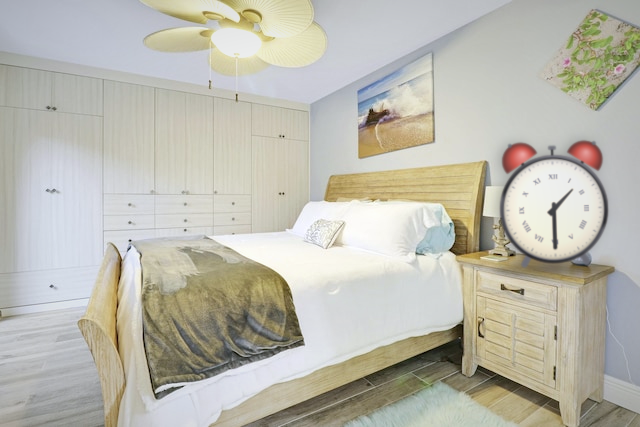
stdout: 1,30
